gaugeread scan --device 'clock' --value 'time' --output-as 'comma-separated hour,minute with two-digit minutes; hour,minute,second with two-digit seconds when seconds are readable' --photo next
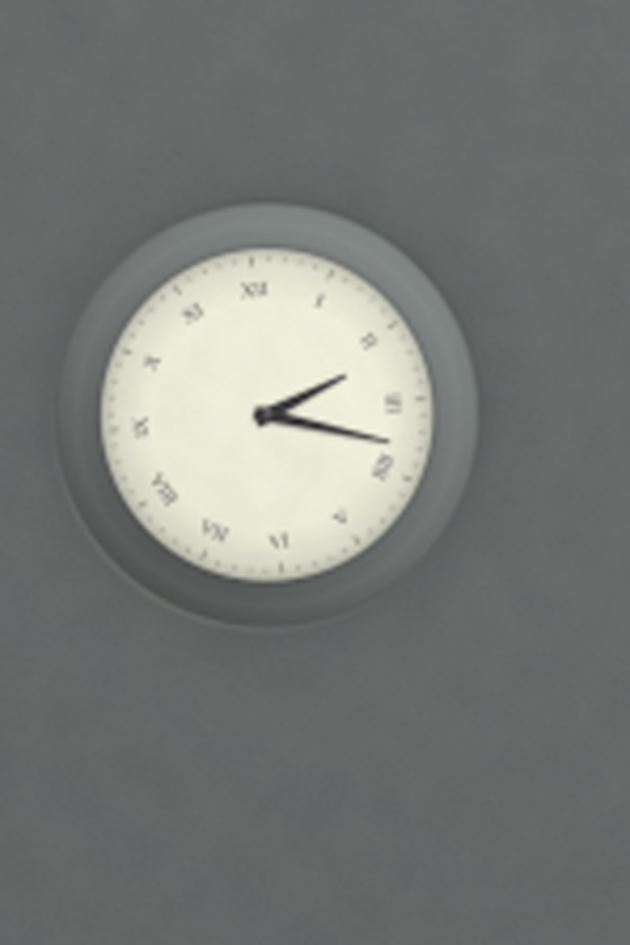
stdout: 2,18
